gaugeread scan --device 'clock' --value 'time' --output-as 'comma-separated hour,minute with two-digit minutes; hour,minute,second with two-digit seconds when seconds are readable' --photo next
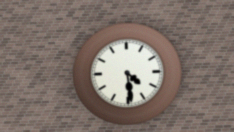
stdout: 4,29
